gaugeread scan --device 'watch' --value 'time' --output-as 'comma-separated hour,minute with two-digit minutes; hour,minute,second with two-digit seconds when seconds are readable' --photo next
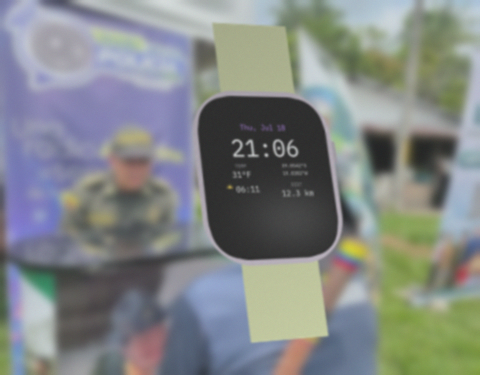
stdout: 21,06
